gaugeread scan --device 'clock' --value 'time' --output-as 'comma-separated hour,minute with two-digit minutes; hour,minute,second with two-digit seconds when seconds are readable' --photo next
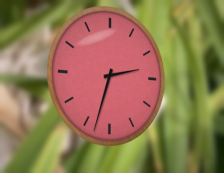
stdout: 2,33
